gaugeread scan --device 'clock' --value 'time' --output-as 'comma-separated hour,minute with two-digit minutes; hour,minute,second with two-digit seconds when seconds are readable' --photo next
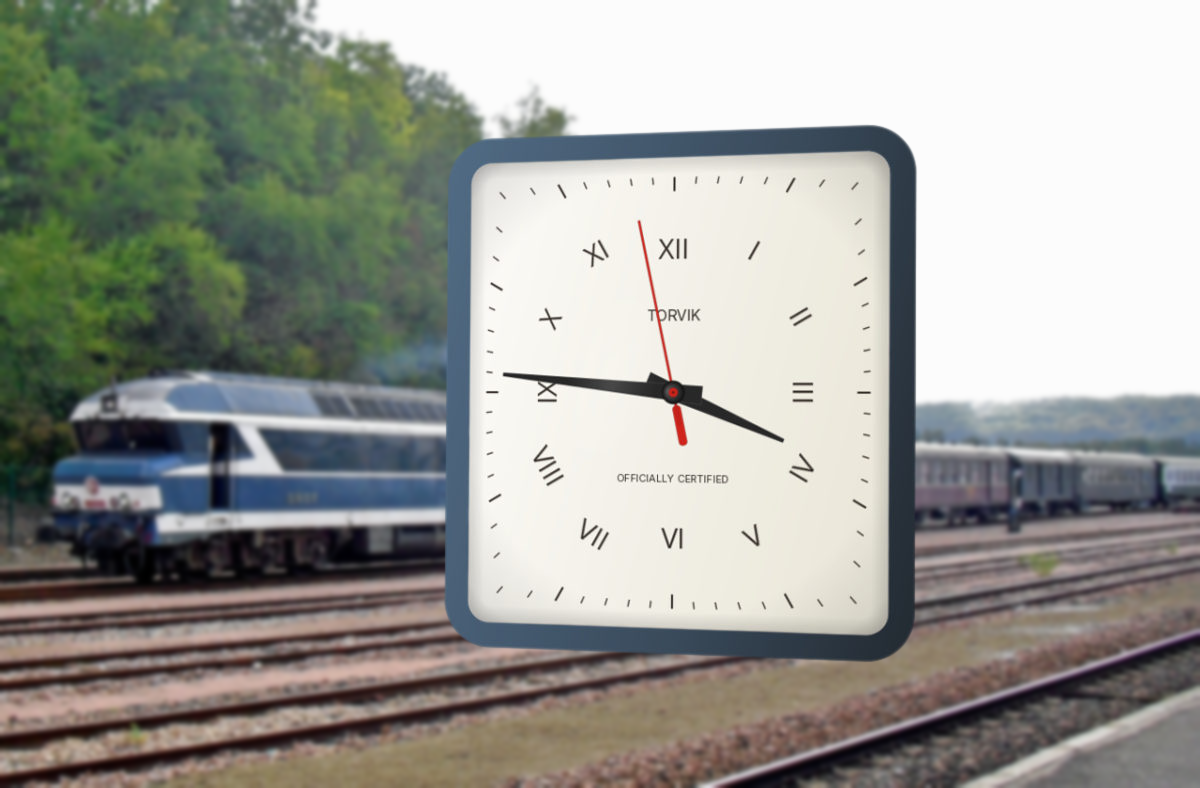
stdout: 3,45,58
